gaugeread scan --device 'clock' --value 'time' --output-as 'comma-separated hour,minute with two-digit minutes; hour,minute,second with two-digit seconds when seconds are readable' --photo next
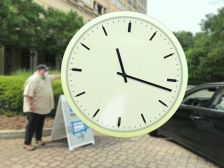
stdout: 11,17
